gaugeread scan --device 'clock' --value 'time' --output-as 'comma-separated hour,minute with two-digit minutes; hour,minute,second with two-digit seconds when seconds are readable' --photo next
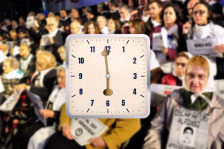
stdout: 5,59
